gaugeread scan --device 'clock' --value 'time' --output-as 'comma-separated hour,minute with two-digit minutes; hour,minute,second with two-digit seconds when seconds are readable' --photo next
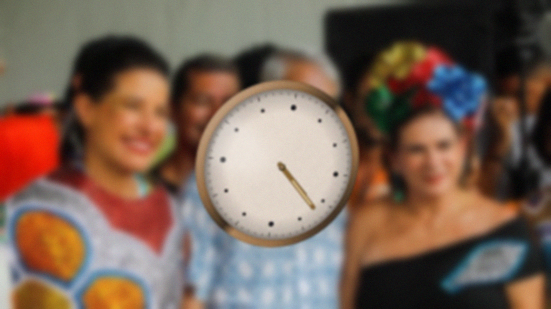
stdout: 4,22
